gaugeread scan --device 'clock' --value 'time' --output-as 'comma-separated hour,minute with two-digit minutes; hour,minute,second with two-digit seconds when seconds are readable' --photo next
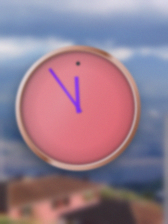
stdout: 11,54
